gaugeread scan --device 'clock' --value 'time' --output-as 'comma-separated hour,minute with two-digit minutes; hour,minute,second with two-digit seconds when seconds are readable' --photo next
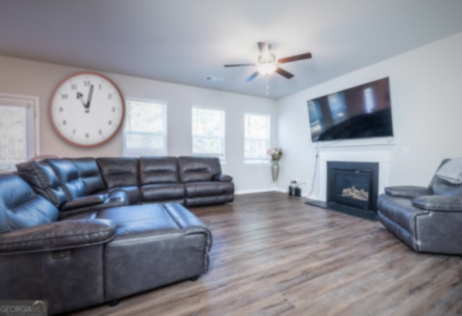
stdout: 11,02
